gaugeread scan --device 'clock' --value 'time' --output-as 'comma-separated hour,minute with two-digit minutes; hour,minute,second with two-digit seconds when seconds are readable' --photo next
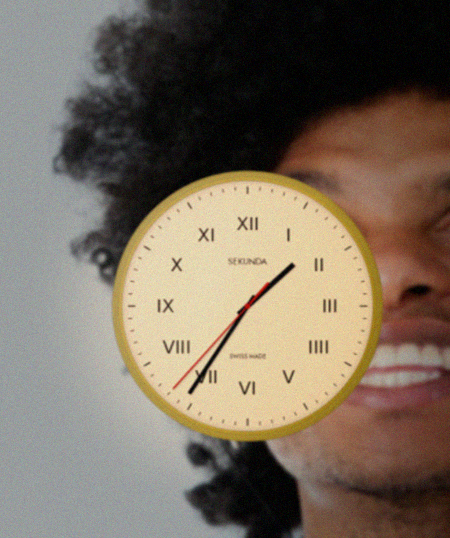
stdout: 1,35,37
